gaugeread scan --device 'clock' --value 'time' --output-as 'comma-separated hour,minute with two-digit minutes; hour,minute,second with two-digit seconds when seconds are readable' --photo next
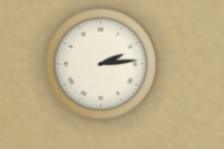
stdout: 2,14
